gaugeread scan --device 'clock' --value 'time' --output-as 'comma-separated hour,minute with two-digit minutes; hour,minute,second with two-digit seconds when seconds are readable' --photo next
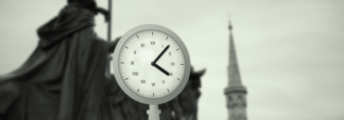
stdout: 4,07
